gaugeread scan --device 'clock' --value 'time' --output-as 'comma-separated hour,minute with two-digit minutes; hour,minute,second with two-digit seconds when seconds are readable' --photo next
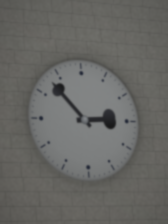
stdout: 2,53
